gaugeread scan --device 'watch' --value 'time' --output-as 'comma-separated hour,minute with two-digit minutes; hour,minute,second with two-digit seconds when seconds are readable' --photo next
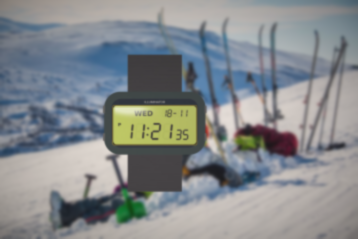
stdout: 11,21,35
